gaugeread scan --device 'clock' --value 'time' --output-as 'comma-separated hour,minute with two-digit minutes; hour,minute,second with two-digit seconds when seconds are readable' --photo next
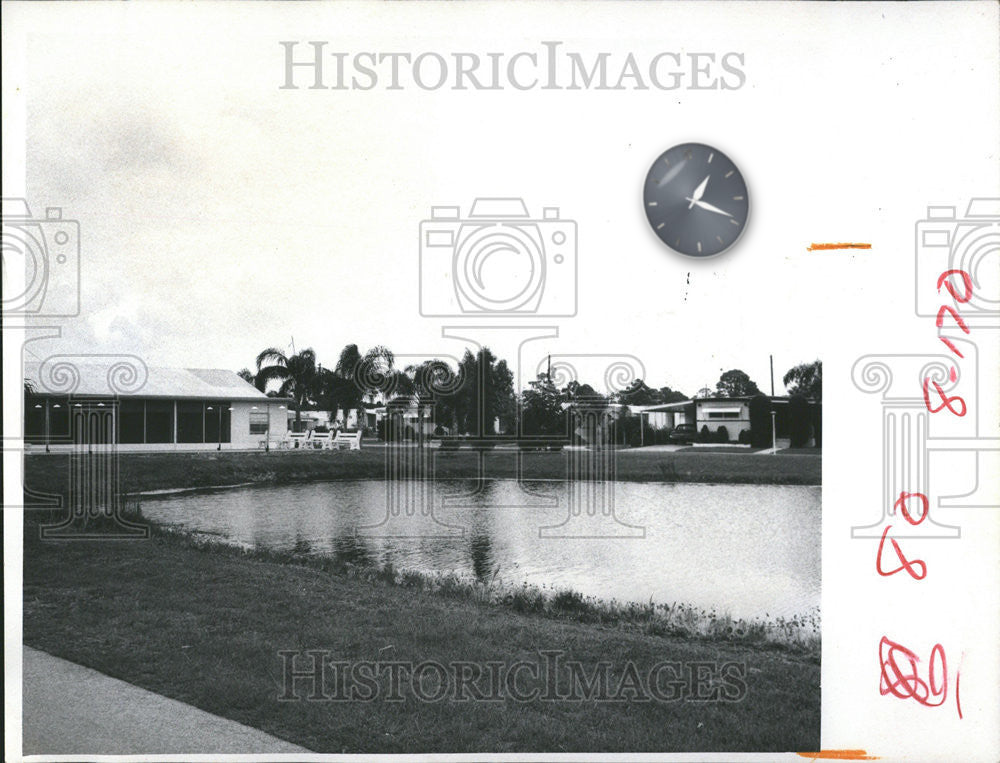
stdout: 1,19
